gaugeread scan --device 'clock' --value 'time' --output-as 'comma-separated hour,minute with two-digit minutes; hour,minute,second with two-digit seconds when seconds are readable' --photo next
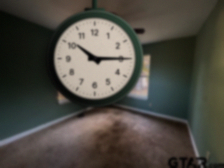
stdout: 10,15
